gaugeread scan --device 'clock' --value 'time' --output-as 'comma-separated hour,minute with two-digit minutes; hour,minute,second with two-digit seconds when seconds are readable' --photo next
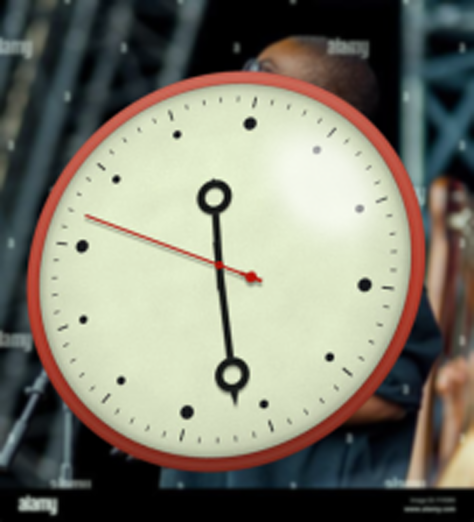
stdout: 11,26,47
